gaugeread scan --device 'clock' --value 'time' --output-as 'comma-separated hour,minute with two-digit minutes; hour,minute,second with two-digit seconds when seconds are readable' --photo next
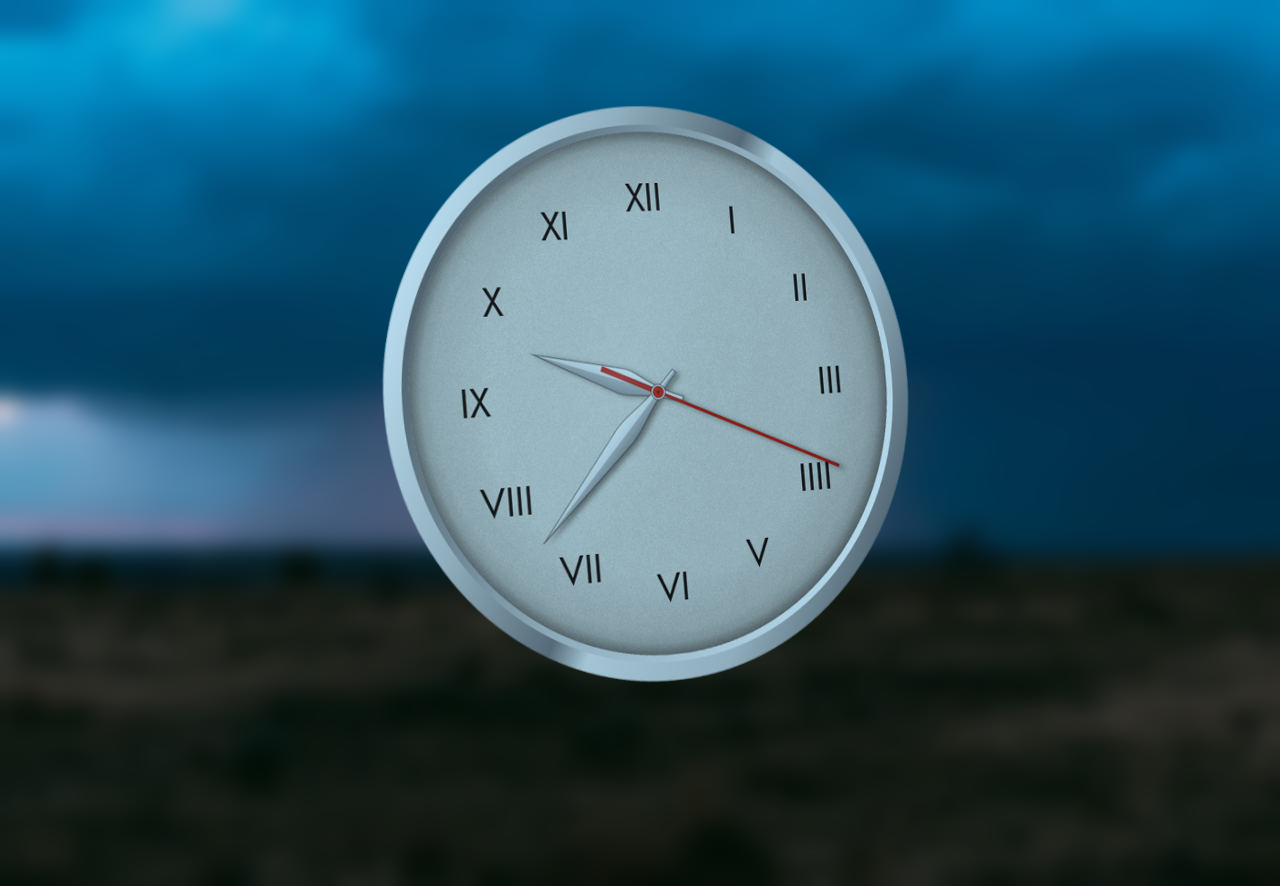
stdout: 9,37,19
